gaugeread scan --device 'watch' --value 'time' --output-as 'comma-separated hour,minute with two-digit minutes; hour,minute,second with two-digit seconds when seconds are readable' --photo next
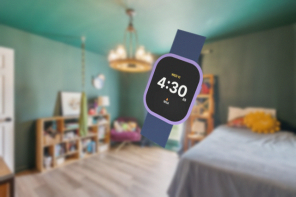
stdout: 4,30
